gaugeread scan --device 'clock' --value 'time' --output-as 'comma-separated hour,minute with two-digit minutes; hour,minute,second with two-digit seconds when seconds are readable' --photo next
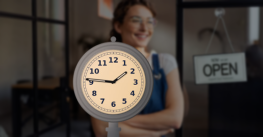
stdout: 1,46
